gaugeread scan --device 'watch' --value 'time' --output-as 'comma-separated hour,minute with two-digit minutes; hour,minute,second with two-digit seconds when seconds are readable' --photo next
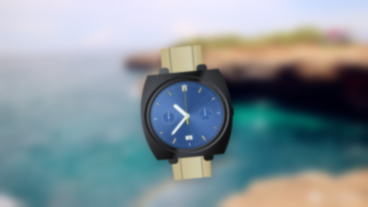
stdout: 10,37
